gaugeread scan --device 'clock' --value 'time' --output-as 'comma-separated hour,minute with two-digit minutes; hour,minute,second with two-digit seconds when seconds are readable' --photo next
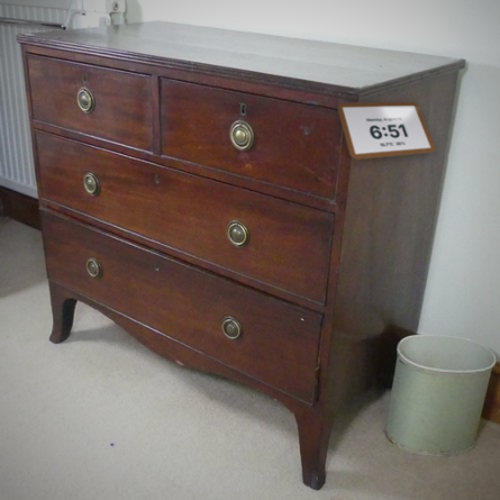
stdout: 6,51
